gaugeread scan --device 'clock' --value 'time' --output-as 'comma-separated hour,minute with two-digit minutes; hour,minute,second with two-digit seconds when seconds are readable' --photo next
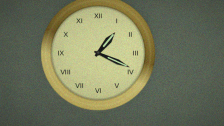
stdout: 1,19
